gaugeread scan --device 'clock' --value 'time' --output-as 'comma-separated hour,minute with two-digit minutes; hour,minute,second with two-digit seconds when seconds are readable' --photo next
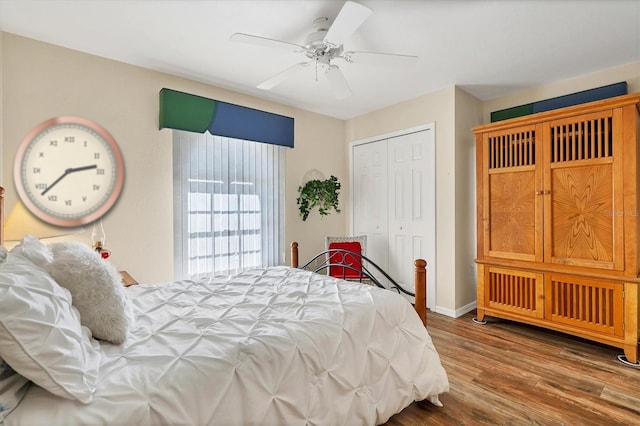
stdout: 2,38
